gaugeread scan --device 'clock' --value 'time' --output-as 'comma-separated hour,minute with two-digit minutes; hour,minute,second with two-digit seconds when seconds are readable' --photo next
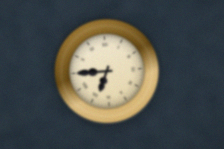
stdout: 6,45
